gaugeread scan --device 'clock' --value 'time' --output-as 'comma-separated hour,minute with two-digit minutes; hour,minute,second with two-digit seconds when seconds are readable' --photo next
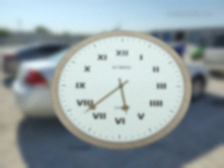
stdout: 5,38
